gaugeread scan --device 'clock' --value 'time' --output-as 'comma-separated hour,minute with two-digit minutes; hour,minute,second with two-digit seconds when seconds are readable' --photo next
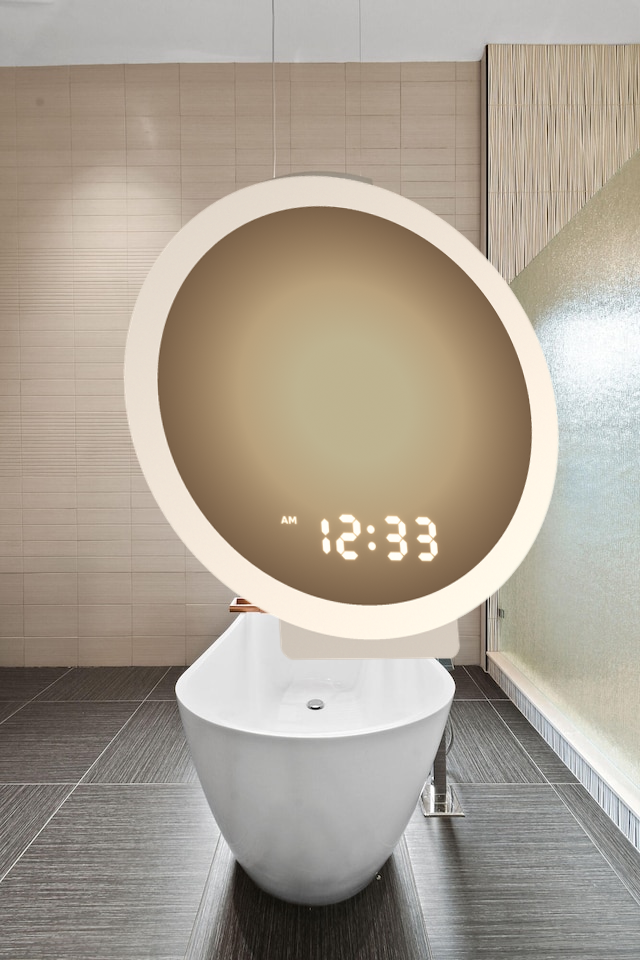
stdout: 12,33
